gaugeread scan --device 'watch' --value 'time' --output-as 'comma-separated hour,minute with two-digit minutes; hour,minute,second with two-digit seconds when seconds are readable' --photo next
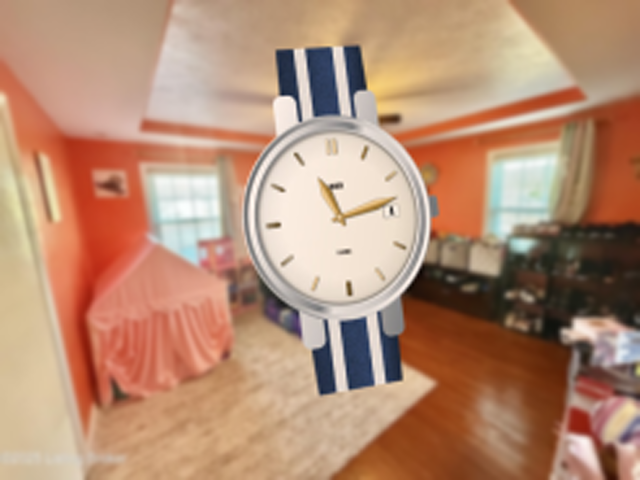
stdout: 11,13
